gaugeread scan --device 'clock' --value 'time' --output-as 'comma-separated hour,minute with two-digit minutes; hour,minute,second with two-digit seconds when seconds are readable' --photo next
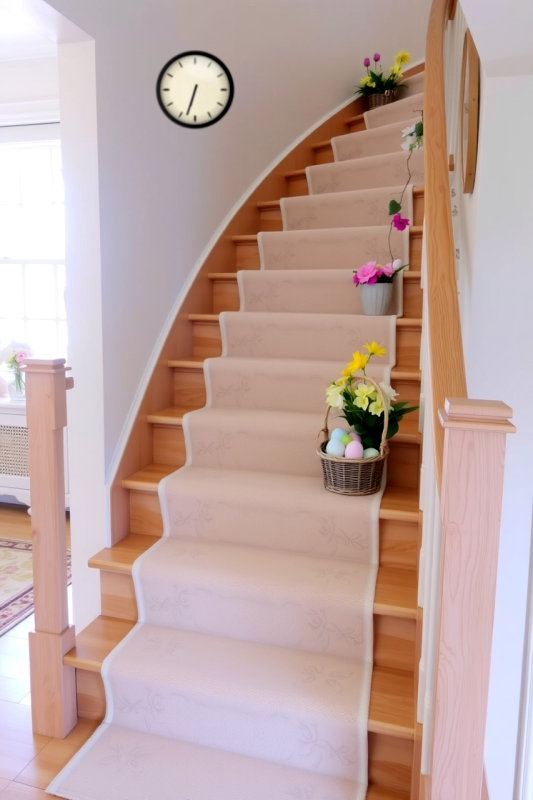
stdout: 6,33
